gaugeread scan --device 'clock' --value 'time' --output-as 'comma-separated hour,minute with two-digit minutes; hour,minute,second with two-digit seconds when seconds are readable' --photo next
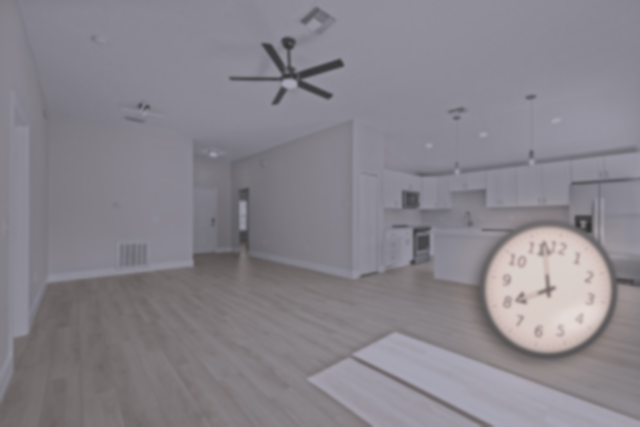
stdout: 7,57
